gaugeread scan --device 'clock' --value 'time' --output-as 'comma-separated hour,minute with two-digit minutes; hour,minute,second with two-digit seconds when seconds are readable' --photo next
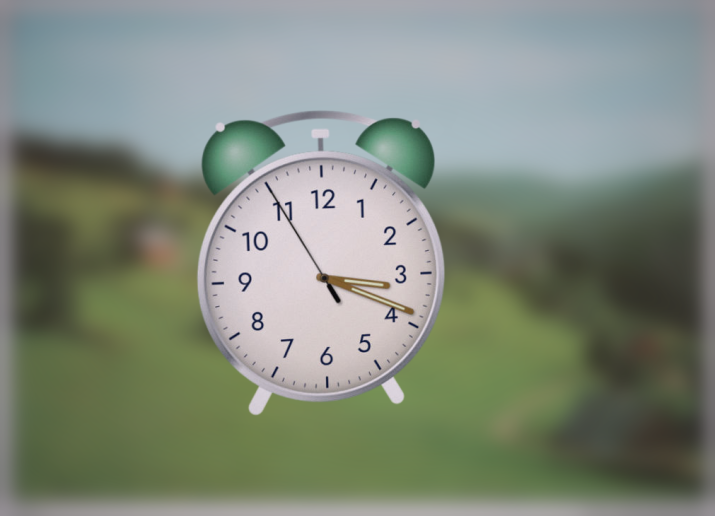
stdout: 3,18,55
